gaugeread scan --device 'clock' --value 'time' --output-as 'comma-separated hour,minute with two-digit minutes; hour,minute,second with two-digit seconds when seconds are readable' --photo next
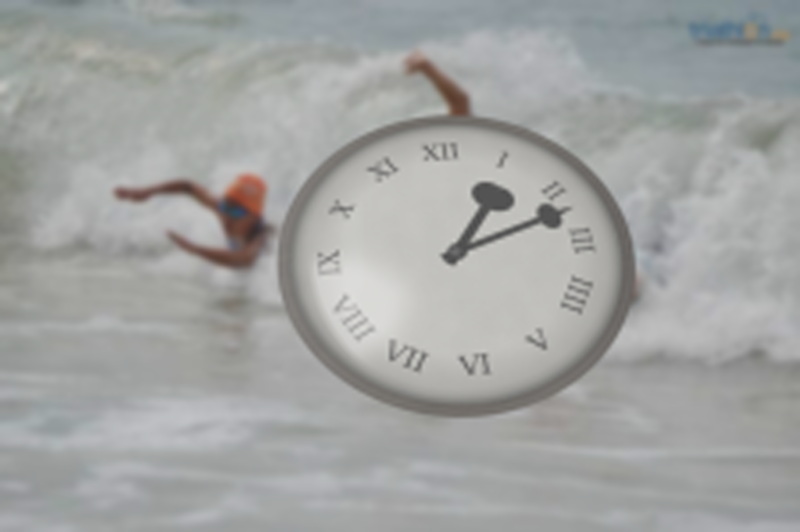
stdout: 1,12
